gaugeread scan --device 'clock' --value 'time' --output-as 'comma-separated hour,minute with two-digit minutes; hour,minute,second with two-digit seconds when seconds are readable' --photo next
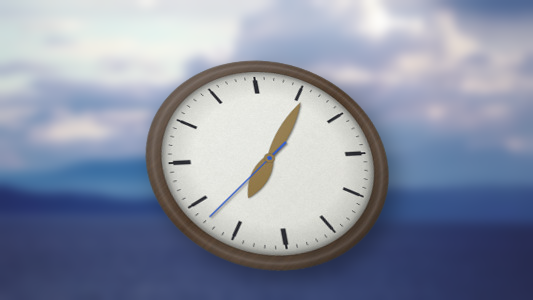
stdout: 7,05,38
